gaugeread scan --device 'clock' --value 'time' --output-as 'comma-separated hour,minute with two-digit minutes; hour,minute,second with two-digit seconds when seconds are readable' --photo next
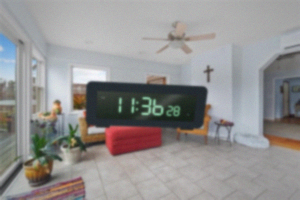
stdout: 11,36
